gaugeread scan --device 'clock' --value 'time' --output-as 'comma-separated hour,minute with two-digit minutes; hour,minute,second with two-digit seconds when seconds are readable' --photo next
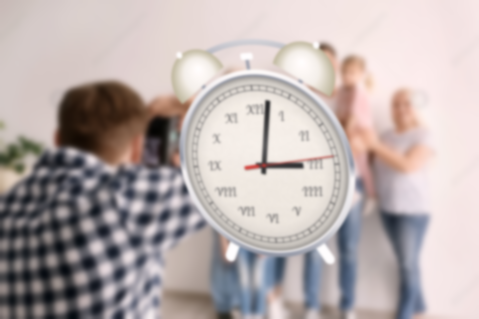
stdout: 3,02,14
